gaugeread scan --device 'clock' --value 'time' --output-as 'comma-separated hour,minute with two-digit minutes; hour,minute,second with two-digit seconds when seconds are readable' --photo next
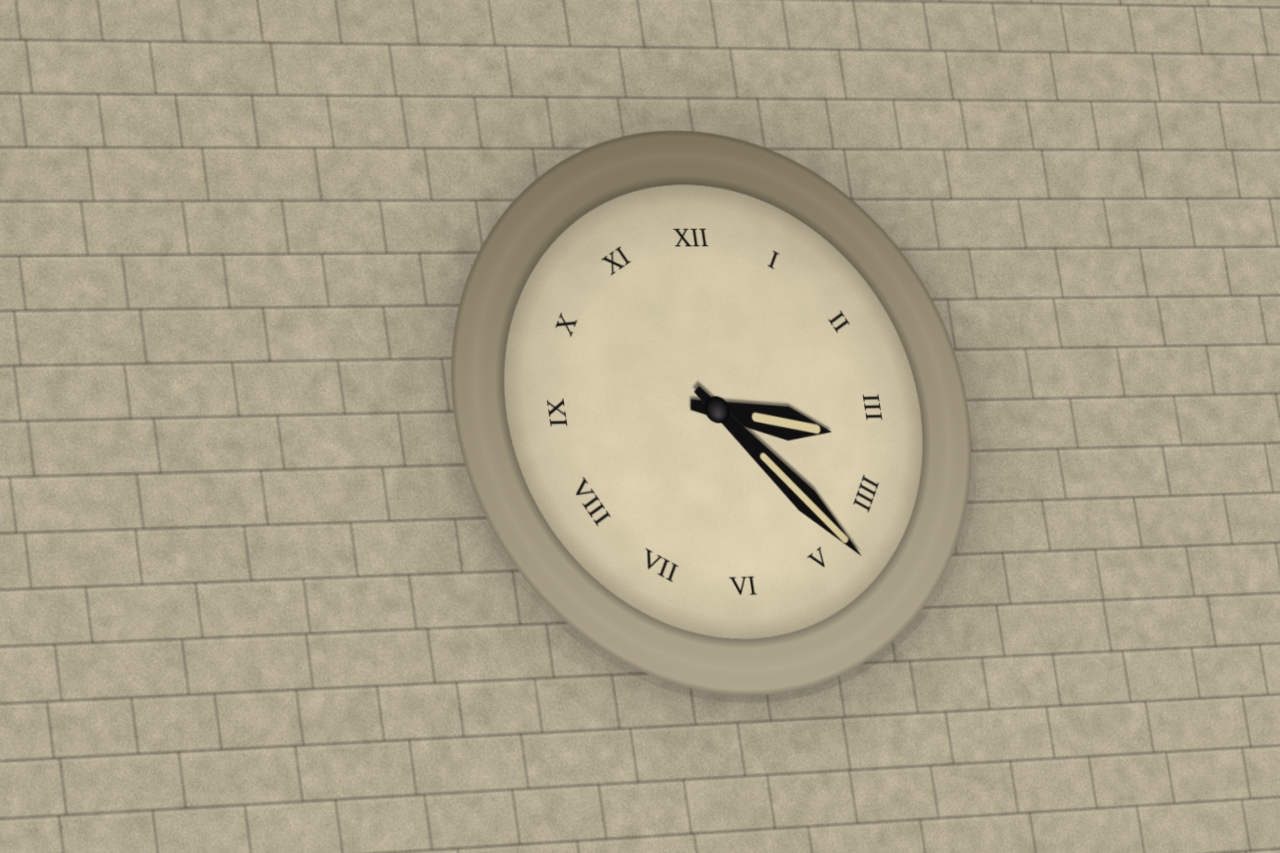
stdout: 3,23
